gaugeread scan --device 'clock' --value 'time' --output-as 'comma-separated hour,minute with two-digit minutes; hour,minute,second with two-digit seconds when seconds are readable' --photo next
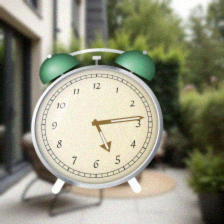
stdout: 5,14
